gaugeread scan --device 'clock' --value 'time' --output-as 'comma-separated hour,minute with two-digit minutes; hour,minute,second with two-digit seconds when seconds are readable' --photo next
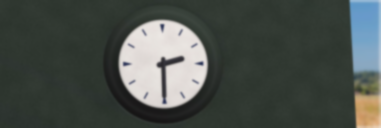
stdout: 2,30
